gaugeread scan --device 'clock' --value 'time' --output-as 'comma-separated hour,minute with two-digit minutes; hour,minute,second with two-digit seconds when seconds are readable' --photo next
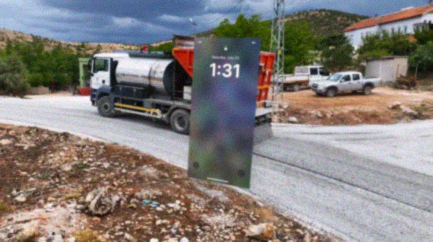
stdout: 1,31
